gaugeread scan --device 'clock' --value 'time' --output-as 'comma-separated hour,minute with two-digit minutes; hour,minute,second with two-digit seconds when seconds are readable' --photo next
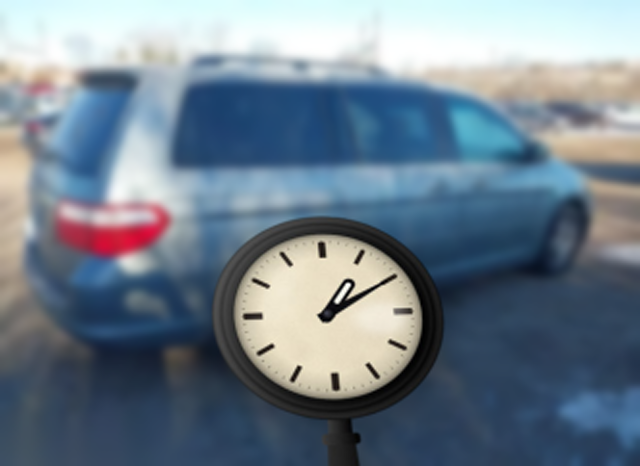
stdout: 1,10
